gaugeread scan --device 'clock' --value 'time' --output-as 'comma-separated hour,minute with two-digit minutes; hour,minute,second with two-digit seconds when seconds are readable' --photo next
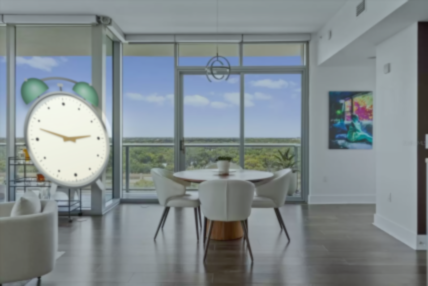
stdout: 2,48
